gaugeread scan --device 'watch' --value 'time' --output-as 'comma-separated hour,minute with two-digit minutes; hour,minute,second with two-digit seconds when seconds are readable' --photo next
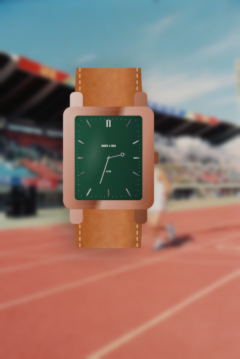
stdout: 2,33
